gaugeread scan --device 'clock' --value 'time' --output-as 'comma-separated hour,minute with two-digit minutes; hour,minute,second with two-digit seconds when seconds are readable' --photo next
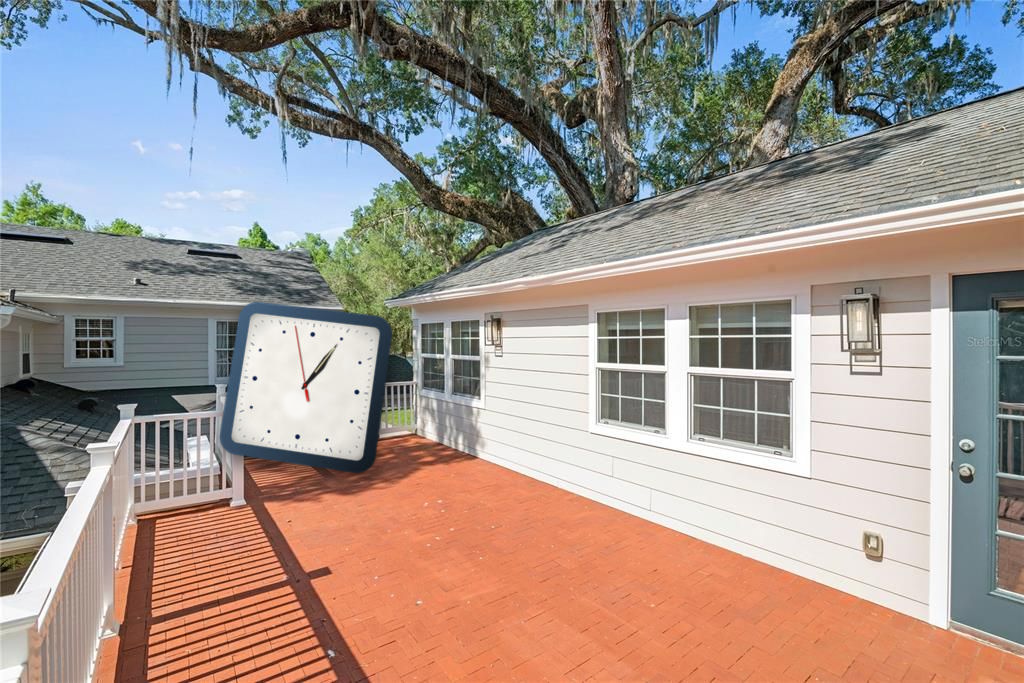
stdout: 1,04,57
